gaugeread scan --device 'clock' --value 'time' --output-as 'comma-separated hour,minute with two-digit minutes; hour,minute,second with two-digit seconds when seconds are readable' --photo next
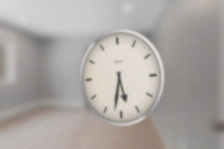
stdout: 5,32
